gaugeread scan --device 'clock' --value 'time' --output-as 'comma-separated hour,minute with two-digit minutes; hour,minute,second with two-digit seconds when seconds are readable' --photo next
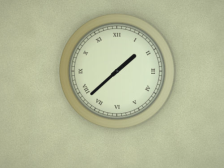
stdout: 1,38
